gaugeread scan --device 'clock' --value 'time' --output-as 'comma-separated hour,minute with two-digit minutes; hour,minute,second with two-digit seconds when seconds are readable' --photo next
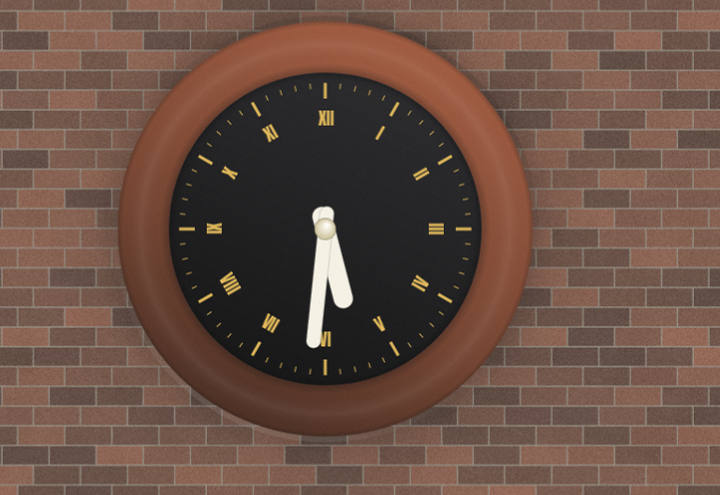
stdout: 5,31
